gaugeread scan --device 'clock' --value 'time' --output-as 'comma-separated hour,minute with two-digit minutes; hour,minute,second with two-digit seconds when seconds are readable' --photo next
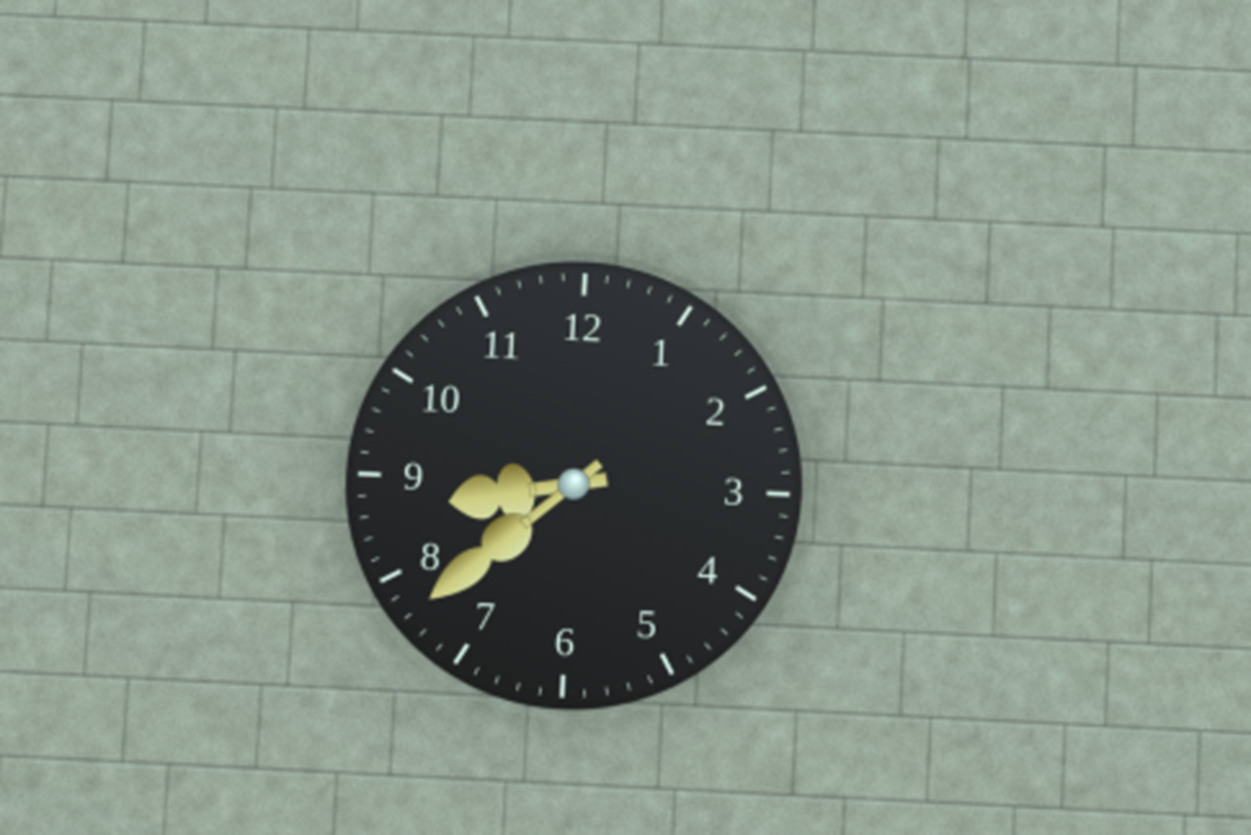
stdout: 8,38
